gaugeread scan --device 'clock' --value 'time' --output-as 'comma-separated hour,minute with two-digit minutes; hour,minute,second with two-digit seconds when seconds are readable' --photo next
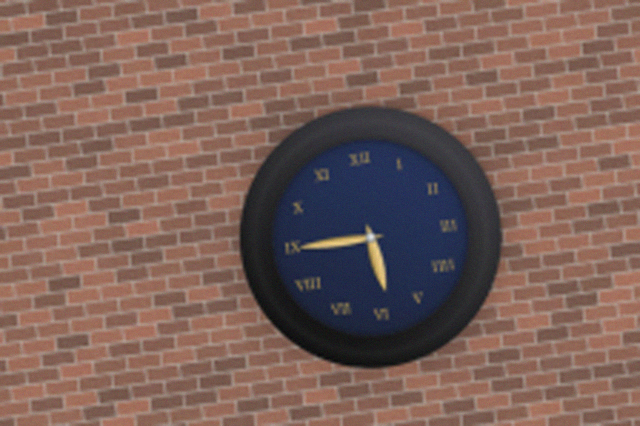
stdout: 5,45
